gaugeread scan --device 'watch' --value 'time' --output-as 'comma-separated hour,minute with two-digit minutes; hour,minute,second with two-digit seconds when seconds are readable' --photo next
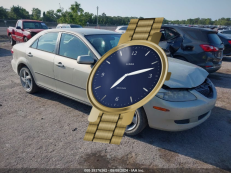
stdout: 7,12
